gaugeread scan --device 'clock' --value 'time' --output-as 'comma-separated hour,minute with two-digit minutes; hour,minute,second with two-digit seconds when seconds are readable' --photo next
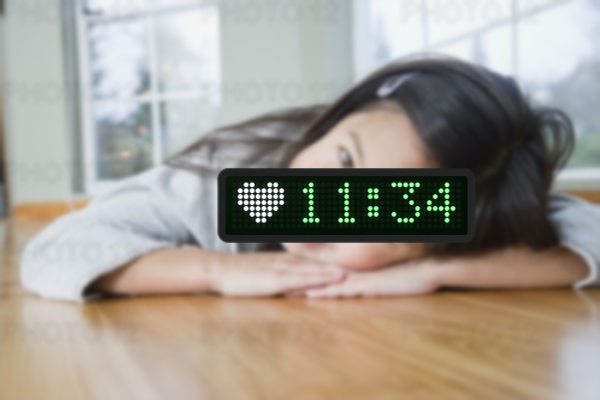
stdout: 11,34
